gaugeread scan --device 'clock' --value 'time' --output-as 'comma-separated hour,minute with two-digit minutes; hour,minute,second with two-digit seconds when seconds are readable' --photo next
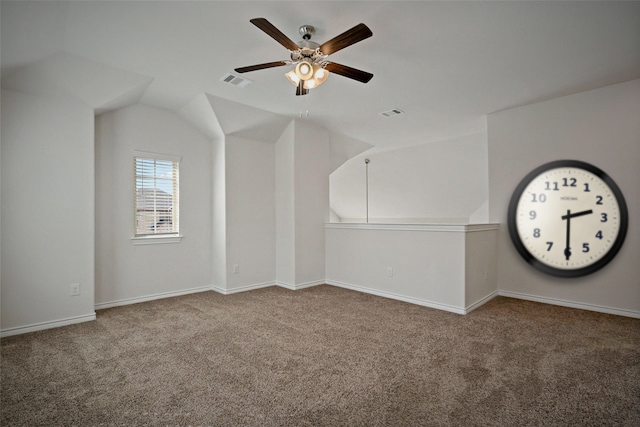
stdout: 2,30
